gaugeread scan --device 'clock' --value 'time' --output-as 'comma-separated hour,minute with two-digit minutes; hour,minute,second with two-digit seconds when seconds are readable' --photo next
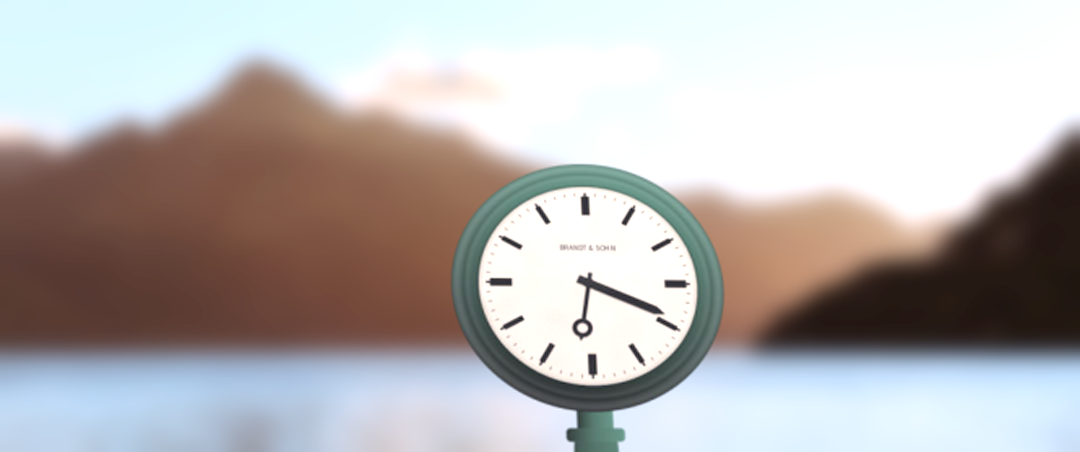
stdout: 6,19
